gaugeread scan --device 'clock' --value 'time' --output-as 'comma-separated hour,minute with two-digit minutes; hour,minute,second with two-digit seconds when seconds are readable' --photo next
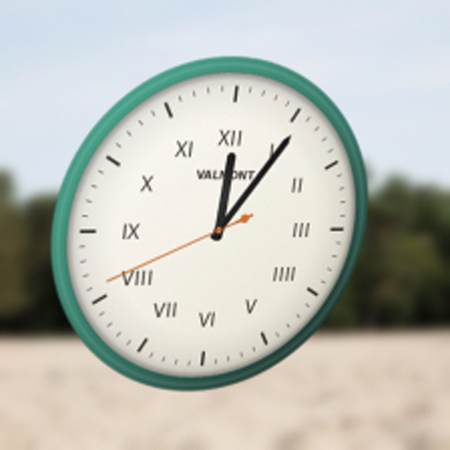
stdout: 12,05,41
